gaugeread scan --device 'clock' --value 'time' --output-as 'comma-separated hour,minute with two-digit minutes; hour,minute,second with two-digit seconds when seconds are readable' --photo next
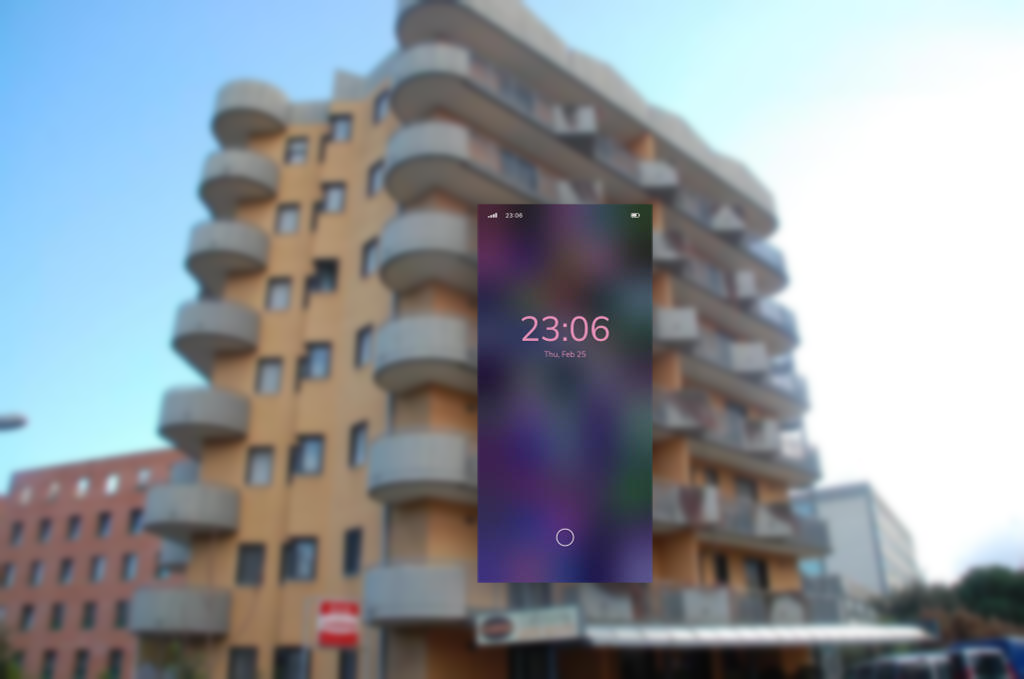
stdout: 23,06
